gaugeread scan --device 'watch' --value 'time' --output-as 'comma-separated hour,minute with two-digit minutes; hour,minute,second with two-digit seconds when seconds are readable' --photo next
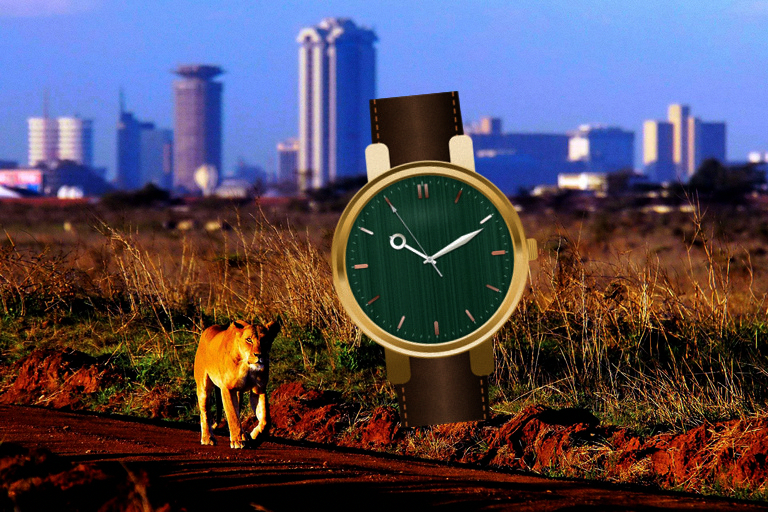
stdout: 10,10,55
